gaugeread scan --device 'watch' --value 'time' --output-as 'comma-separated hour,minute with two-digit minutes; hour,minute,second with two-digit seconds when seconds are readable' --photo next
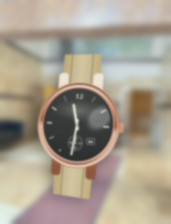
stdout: 11,31
